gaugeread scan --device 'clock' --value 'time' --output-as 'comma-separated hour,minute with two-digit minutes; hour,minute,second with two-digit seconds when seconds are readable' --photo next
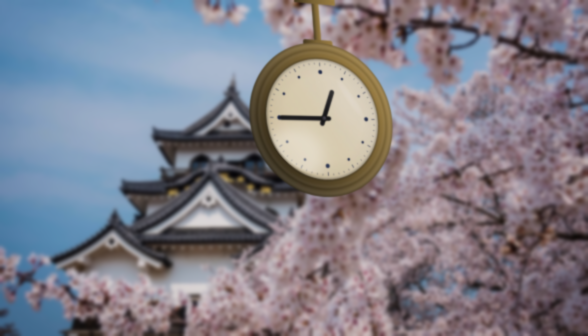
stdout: 12,45
